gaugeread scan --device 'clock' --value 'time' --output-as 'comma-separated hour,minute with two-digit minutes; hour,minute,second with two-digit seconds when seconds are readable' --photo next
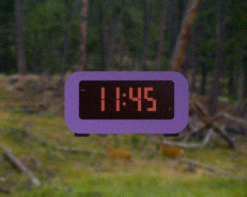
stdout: 11,45
